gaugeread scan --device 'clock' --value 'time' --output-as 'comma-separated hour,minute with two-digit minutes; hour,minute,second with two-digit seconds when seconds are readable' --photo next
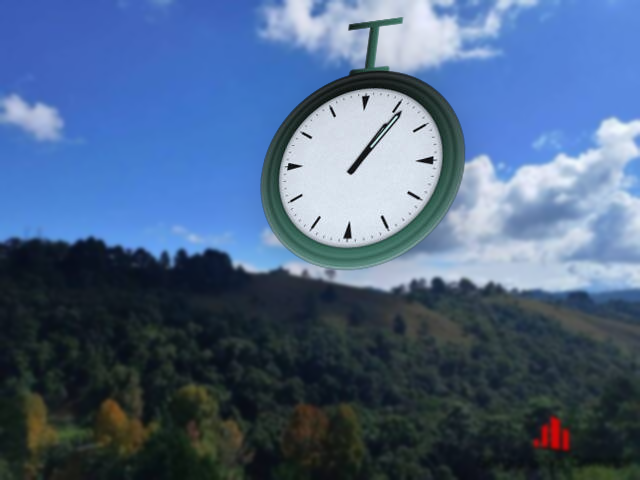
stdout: 1,06
